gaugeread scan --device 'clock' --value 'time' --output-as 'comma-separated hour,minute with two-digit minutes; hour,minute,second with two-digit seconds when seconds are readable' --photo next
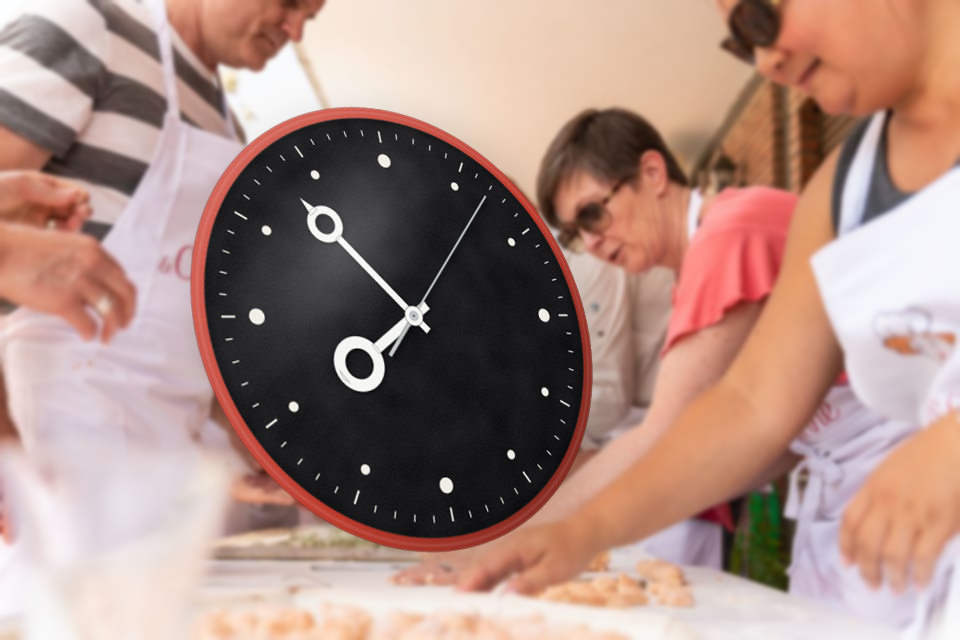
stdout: 7,53,07
